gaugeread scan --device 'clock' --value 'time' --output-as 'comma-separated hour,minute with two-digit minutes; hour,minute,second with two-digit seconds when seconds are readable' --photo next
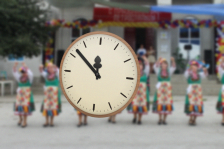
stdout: 11,52
